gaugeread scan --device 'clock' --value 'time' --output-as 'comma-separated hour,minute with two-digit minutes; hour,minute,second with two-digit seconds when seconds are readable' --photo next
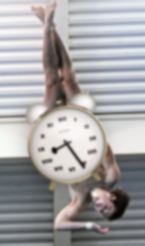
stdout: 8,26
